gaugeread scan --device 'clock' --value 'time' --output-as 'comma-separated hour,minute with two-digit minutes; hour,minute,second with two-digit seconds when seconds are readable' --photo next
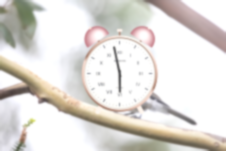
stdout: 5,58
